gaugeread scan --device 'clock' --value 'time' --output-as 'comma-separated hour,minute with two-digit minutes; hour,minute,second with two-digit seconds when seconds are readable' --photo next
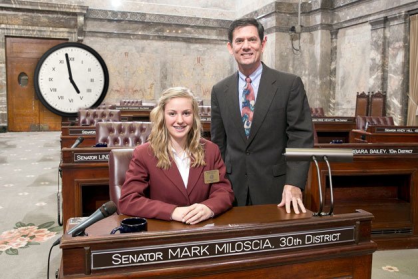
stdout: 4,58
